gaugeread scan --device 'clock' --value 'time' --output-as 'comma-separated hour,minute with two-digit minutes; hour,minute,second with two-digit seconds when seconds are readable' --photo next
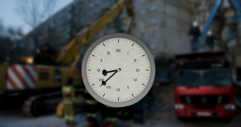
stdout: 8,38
